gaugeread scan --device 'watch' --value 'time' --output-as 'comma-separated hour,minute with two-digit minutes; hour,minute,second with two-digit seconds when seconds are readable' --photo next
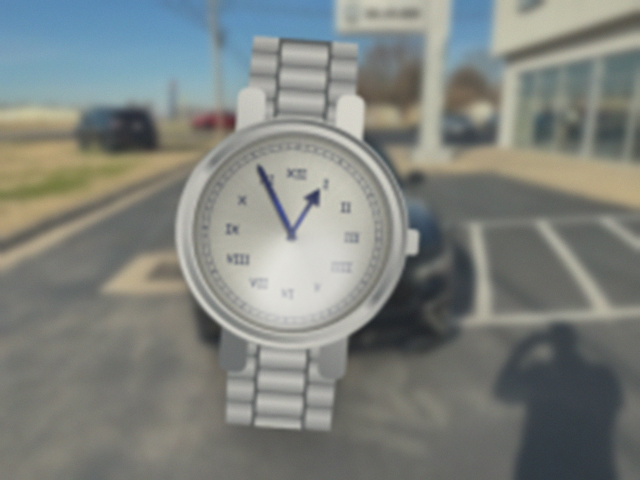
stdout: 12,55
